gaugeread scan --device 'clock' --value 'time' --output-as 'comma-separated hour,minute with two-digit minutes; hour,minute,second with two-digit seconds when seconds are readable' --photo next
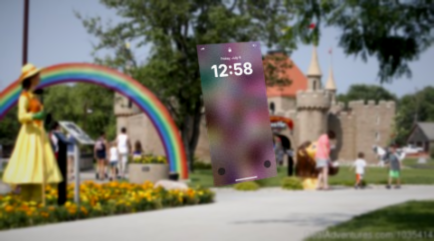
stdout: 12,58
